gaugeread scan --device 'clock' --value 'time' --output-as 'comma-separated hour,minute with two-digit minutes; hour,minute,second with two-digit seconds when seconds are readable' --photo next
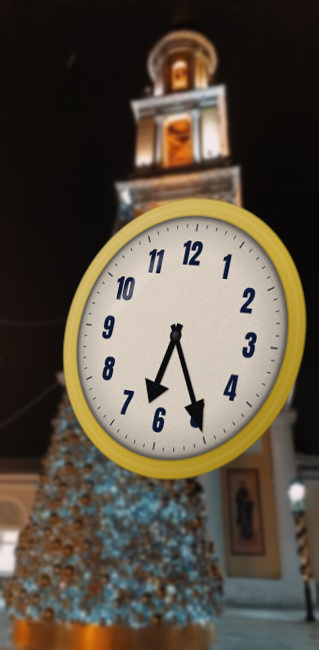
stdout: 6,25
